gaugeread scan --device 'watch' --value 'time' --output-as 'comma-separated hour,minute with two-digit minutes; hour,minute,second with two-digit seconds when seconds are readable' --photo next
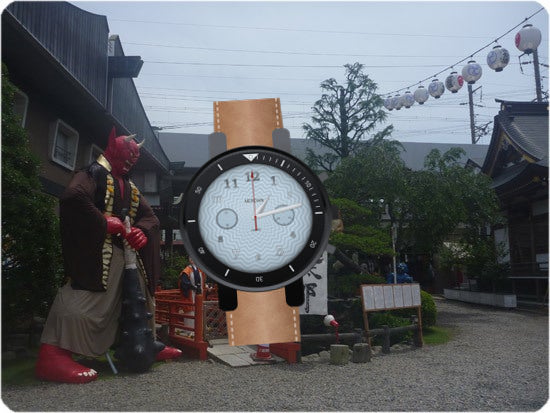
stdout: 1,13
